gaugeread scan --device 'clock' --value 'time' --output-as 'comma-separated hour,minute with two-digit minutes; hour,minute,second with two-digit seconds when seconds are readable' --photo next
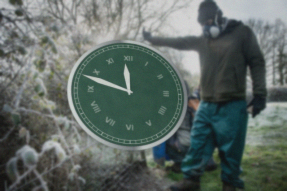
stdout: 11,48
